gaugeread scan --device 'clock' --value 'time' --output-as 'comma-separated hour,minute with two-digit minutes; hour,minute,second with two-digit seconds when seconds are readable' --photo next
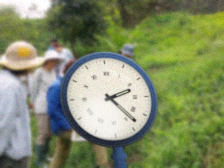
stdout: 2,23
